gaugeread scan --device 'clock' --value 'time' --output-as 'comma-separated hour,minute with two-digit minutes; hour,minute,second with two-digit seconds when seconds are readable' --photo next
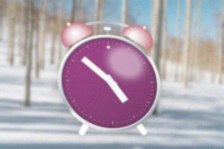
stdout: 4,52
